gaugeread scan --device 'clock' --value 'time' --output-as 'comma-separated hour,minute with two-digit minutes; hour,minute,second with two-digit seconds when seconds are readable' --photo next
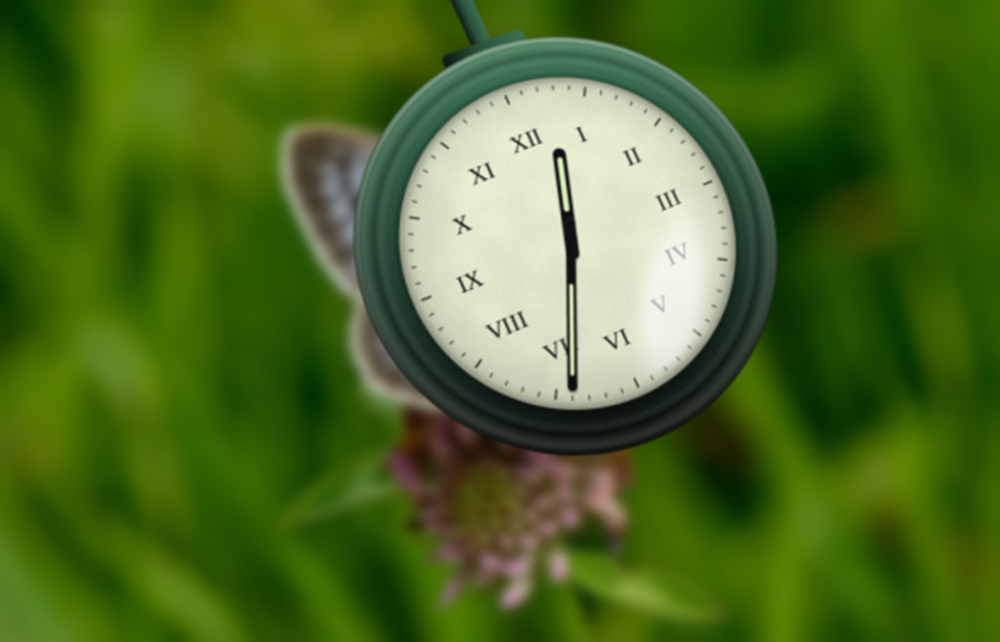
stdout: 12,34
